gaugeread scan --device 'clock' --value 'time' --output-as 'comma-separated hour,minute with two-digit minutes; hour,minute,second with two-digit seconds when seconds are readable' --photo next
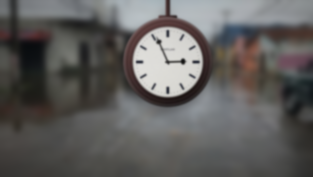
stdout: 2,56
